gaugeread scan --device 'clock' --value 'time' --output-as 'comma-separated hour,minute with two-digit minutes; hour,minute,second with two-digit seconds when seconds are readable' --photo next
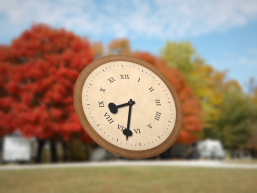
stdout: 8,33
